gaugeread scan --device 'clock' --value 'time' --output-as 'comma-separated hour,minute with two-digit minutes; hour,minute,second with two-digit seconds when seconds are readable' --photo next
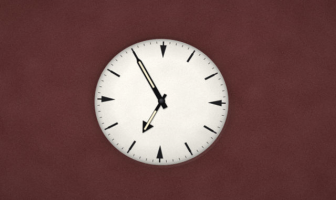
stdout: 6,55
